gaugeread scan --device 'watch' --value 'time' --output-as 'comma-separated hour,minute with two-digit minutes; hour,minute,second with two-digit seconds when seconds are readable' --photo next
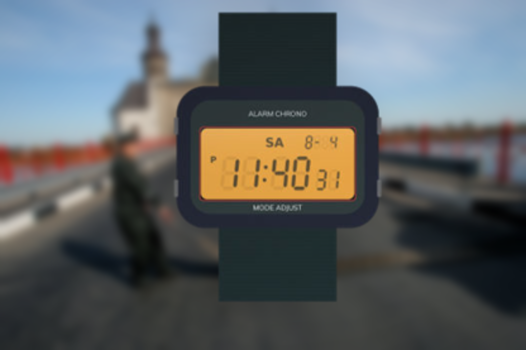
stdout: 11,40,31
